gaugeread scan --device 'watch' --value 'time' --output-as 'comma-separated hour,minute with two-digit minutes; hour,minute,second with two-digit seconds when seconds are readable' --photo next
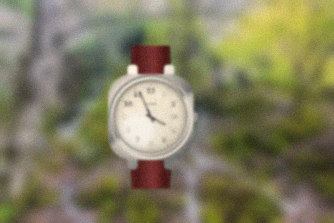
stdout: 3,56
